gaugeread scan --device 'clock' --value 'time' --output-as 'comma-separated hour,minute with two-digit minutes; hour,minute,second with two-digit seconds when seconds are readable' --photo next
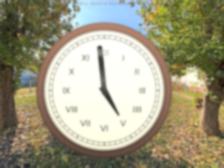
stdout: 4,59
